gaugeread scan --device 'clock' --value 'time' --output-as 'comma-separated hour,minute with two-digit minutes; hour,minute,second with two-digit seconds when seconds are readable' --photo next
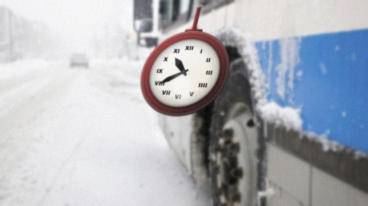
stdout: 10,40
